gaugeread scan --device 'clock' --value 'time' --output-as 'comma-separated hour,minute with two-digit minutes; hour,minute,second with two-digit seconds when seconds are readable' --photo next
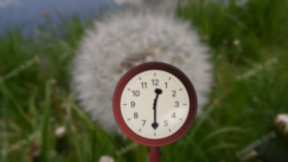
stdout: 12,30
